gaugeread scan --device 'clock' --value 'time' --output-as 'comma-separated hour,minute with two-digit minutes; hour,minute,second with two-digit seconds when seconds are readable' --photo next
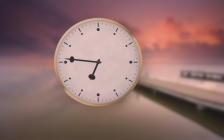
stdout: 6,46
